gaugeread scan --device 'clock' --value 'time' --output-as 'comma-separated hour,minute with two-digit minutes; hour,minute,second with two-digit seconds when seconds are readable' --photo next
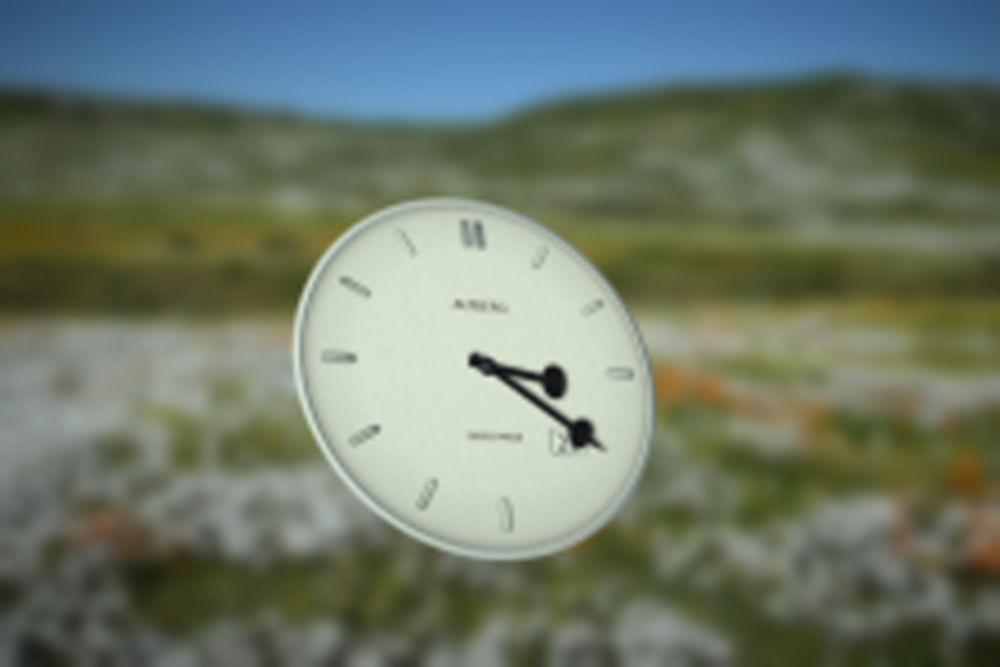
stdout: 3,21
